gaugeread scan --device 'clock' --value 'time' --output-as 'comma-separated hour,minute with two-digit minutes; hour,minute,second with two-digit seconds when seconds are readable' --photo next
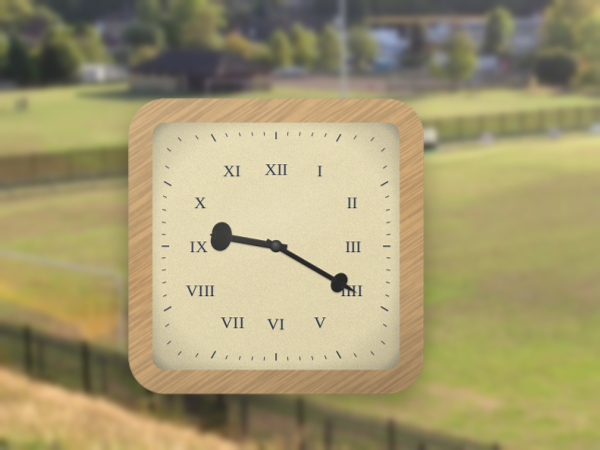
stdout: 9,20
